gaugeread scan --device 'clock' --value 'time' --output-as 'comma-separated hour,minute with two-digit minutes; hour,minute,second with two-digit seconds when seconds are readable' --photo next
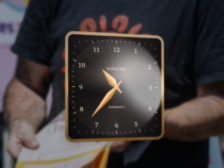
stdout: 10,37
